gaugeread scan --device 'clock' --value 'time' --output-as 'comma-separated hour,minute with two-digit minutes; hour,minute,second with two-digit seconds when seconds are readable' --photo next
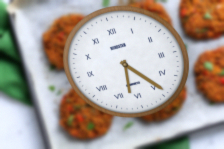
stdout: 6,24
